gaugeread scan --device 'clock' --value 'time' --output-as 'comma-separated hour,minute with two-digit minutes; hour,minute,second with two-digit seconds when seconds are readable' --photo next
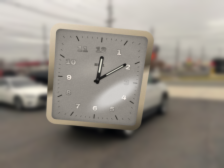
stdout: 12,09
